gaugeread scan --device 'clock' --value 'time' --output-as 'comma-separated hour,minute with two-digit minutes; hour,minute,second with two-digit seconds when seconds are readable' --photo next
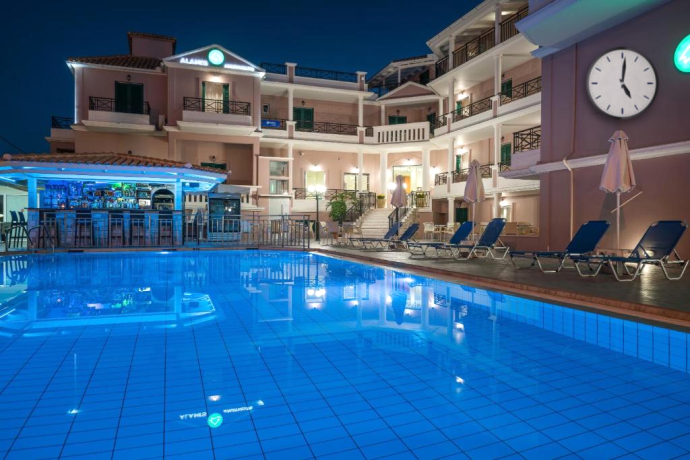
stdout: 5,01
